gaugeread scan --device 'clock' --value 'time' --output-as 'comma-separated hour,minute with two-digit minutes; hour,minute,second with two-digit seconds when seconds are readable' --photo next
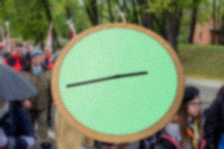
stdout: 2,43
